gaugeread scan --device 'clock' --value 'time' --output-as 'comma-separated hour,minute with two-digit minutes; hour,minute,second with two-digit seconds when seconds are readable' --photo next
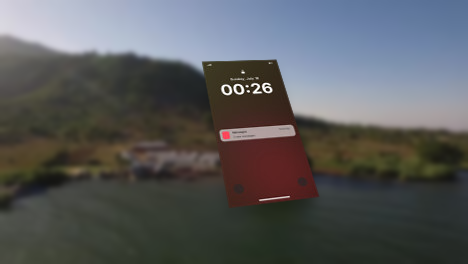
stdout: 0,26
